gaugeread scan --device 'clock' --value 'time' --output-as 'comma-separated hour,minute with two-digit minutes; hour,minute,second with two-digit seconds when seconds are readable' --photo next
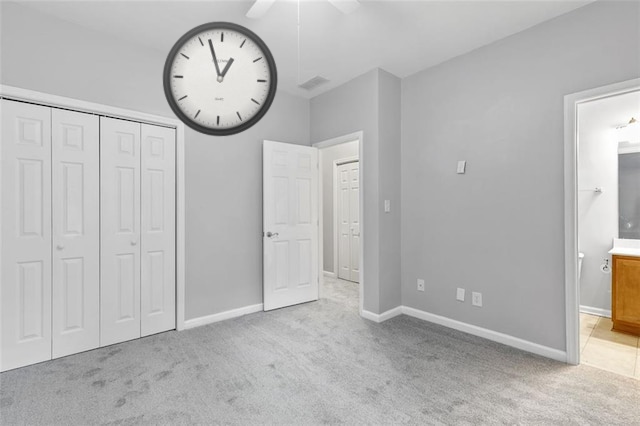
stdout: 12,57
